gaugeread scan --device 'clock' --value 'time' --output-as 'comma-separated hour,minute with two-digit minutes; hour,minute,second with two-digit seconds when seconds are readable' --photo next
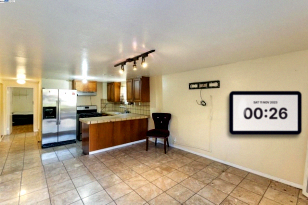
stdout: 0,26
